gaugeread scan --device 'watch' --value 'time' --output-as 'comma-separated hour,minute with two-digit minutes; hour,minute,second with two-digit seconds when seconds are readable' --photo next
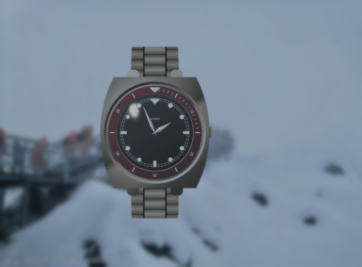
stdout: 1,56
